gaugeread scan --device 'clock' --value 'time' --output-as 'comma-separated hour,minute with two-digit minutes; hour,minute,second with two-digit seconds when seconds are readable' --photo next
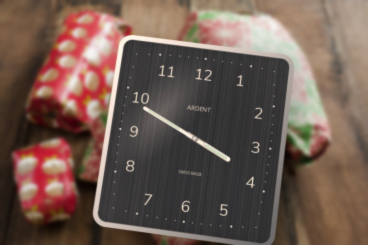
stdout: 3,49
